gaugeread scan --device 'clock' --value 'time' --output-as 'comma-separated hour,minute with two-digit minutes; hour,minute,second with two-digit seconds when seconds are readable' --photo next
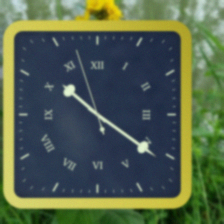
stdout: 10,20,57
